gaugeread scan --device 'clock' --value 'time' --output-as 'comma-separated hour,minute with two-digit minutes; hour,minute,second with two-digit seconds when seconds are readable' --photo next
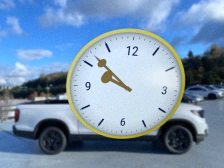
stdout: 9,52
